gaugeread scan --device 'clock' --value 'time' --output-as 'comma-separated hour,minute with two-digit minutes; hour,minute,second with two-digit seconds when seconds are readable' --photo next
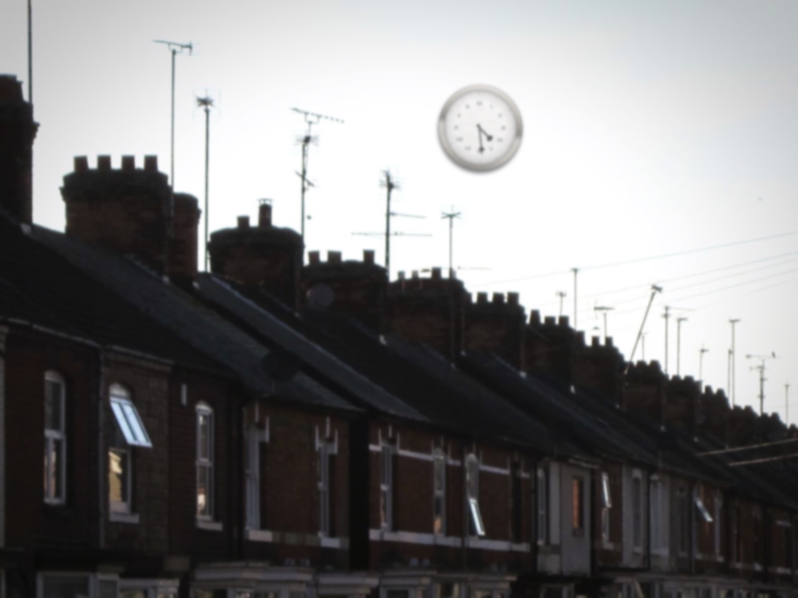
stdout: 4,29
